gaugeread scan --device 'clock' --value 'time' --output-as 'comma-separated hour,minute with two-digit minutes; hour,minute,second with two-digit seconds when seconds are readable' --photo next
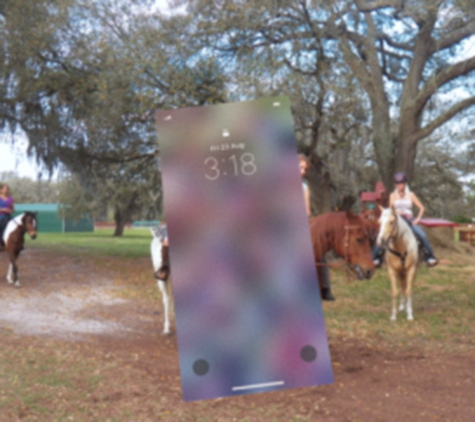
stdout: 3,18
